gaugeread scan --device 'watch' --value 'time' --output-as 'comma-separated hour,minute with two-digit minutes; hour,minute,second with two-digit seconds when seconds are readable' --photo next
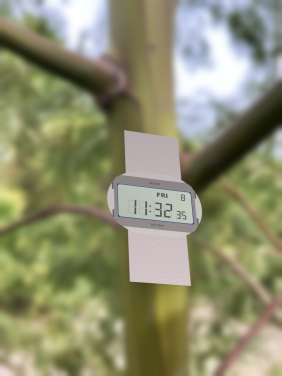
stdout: 11,32,35
